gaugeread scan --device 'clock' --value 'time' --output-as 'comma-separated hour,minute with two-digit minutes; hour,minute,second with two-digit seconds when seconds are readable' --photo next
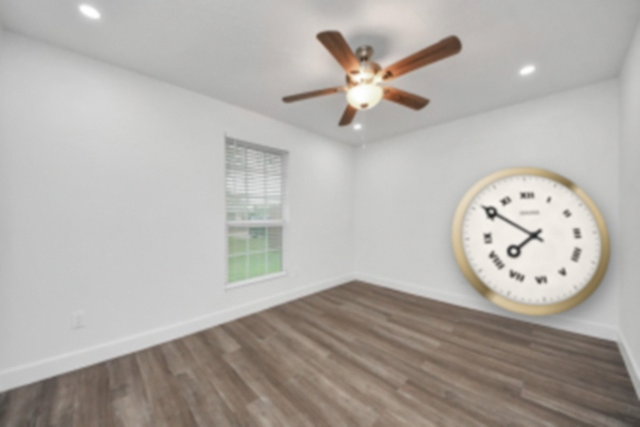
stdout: 7,51
